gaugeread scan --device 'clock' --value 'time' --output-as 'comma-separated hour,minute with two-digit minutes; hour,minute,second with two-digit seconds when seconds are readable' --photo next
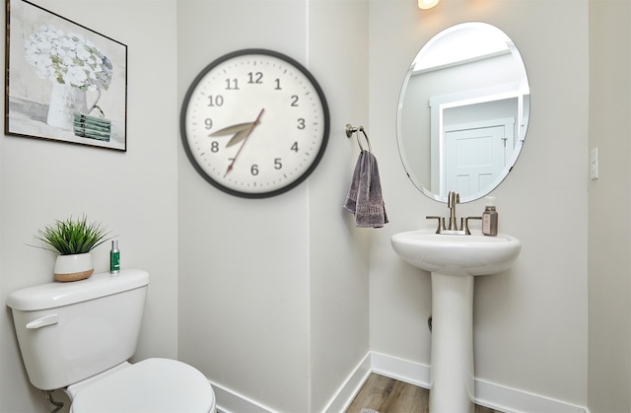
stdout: 7,42,35
